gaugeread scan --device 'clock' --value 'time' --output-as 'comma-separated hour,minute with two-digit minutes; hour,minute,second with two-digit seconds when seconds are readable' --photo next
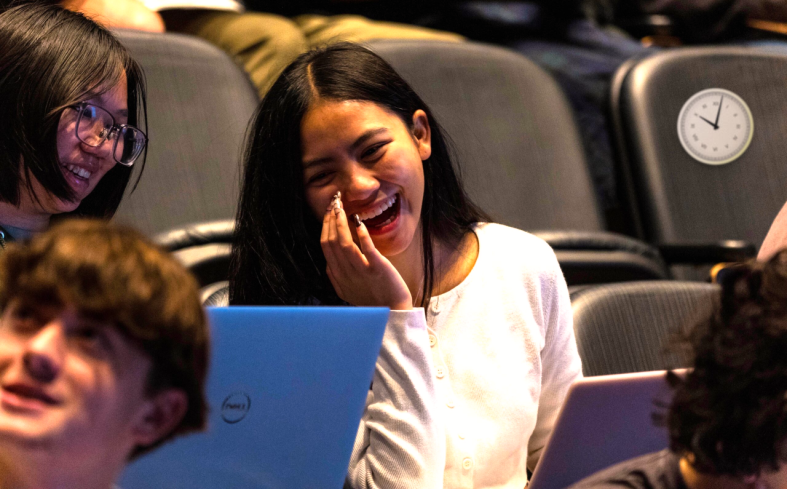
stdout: 10,02
